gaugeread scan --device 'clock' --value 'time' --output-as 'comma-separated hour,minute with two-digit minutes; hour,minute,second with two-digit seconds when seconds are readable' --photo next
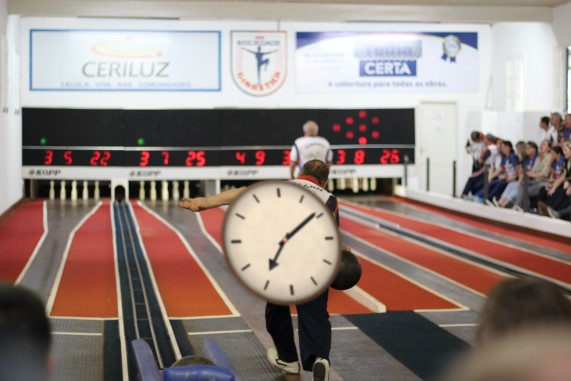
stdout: 7,09
